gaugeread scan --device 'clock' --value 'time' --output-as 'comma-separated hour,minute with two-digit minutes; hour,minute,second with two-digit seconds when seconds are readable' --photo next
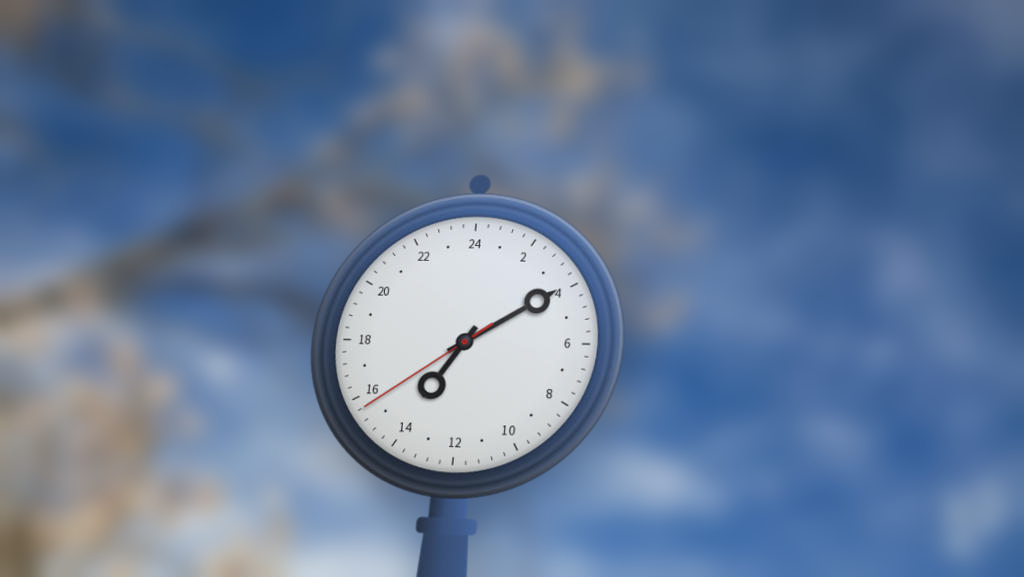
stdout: 14,09,39
